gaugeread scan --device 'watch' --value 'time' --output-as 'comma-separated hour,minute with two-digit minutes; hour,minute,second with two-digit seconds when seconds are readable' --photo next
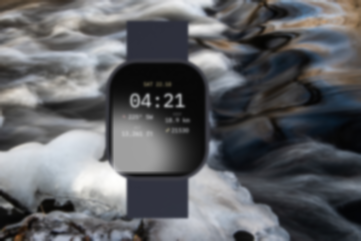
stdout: 4,21
